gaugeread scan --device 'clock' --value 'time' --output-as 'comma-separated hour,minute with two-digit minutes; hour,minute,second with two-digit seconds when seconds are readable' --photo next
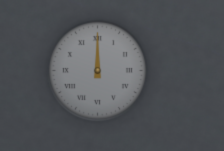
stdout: 12,00
